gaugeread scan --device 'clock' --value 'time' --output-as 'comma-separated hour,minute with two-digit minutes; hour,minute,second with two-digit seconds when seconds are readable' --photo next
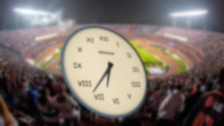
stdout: 6,37
